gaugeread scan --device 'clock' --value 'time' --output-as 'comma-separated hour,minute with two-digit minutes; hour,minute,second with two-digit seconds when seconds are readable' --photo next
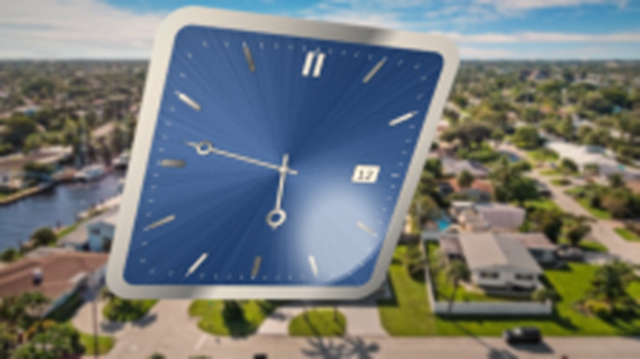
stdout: 5,47
